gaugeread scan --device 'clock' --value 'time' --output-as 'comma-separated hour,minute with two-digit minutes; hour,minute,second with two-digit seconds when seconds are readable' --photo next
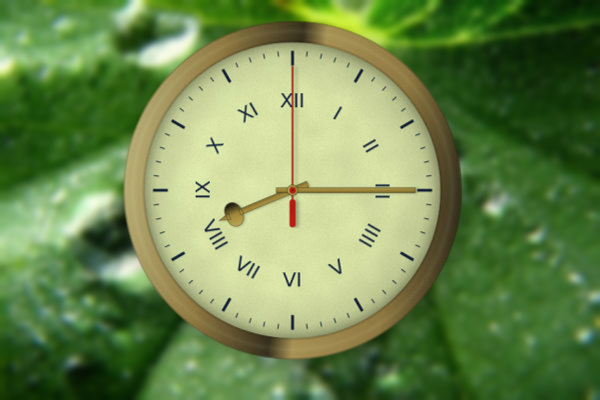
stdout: 8,15,00
